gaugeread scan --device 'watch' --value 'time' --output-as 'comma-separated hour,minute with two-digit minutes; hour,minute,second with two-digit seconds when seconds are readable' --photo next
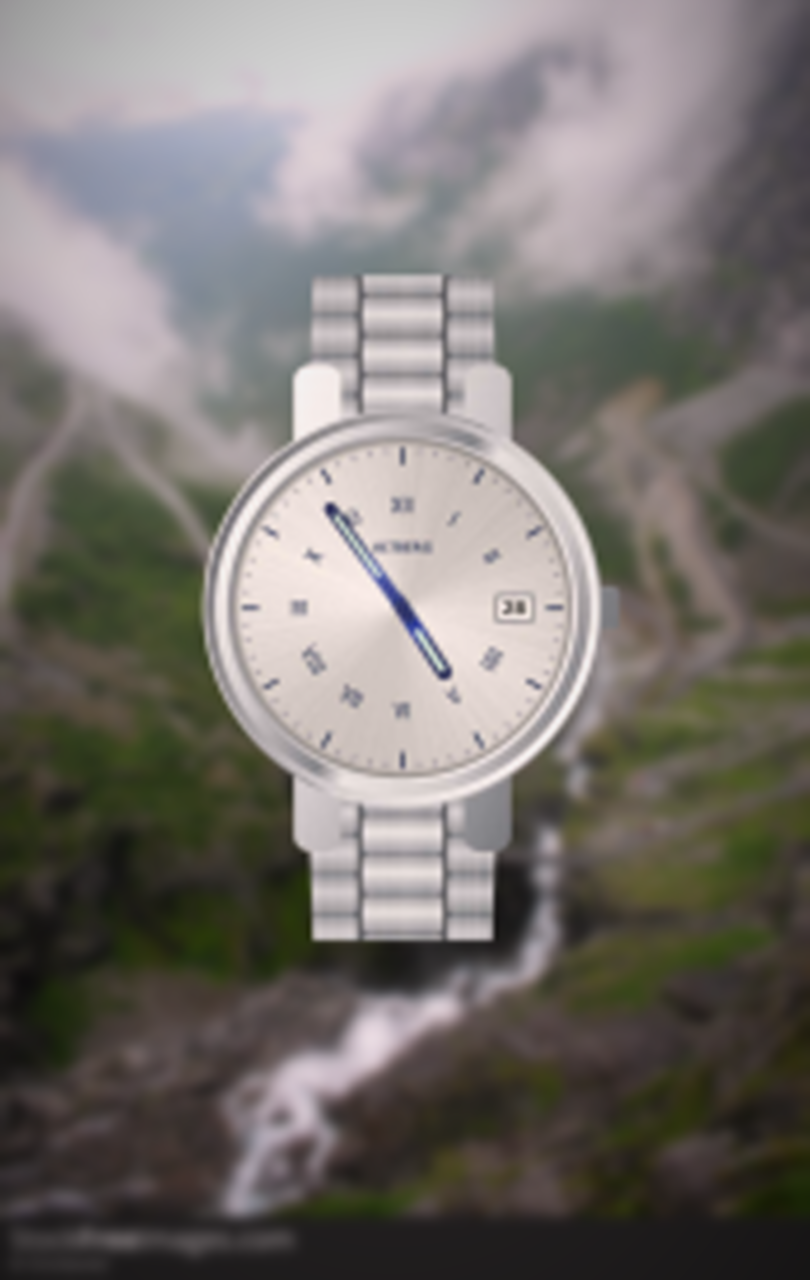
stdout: 4,54
